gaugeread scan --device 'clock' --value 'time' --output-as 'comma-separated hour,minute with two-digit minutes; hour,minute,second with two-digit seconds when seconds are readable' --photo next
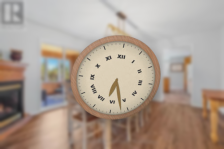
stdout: 6,27
